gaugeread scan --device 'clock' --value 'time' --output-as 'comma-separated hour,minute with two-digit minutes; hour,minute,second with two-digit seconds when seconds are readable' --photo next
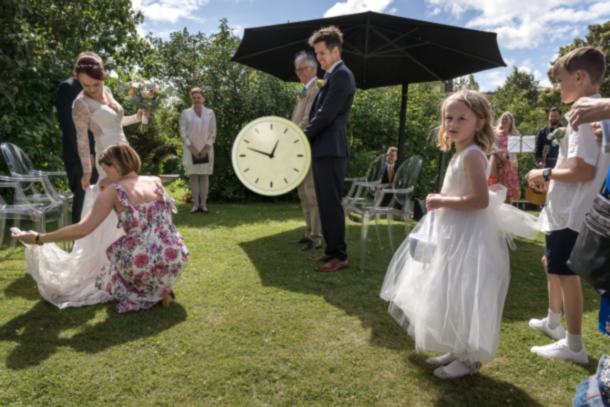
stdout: 12,48
